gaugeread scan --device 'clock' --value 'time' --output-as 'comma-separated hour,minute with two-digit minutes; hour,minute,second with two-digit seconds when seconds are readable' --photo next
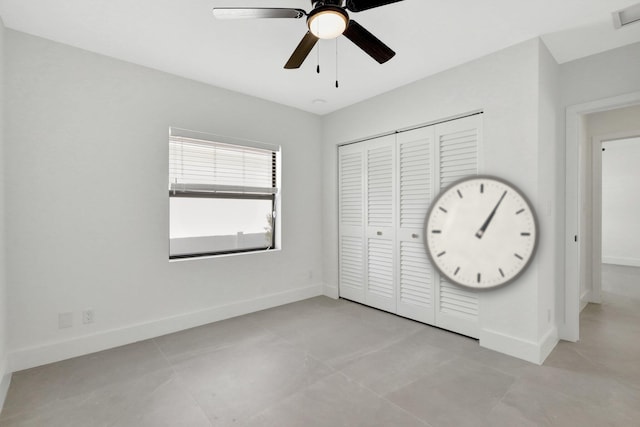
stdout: 1,05
